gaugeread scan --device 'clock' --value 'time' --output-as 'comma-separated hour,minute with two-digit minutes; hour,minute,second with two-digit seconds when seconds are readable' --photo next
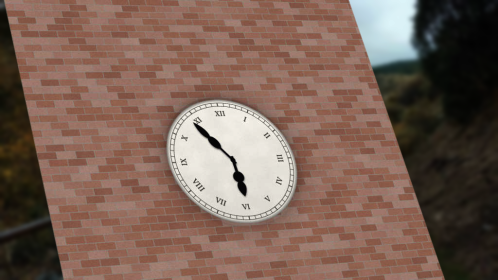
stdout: 5,54
